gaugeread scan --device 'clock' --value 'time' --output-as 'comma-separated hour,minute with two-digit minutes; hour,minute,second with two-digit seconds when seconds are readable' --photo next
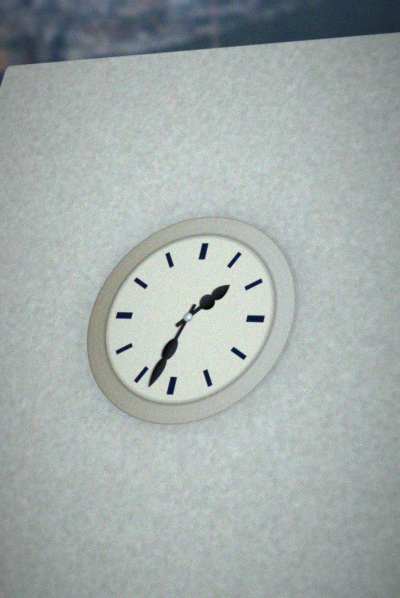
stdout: 1,33
